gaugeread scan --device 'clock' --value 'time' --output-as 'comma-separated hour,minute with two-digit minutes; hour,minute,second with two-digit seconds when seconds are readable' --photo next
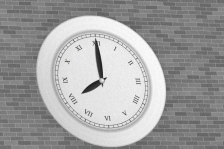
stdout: 8,00
